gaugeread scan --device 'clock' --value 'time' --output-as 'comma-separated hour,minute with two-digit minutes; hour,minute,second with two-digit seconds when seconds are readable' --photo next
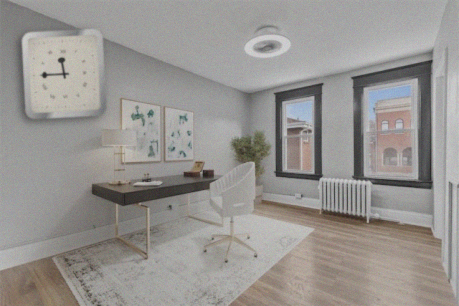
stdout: 11,45
